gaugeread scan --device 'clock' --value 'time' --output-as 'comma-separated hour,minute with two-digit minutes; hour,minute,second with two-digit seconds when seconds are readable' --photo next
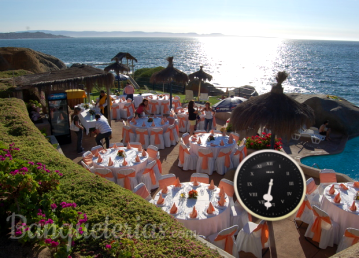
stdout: 6,32
